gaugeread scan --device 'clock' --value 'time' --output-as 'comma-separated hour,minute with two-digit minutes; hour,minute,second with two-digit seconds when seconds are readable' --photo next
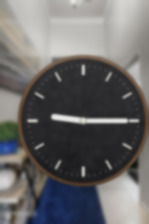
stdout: 9,15
